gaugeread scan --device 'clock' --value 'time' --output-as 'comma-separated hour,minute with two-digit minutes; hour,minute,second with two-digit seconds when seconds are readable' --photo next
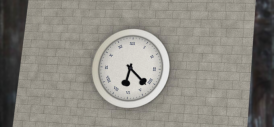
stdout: 6,22
